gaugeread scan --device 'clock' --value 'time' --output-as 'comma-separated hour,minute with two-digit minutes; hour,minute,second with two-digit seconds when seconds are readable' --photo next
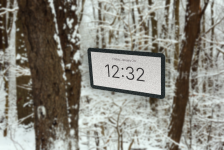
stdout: 12,32
